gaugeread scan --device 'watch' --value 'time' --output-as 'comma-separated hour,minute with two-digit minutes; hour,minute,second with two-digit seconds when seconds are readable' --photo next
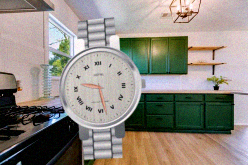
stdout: 9,28
